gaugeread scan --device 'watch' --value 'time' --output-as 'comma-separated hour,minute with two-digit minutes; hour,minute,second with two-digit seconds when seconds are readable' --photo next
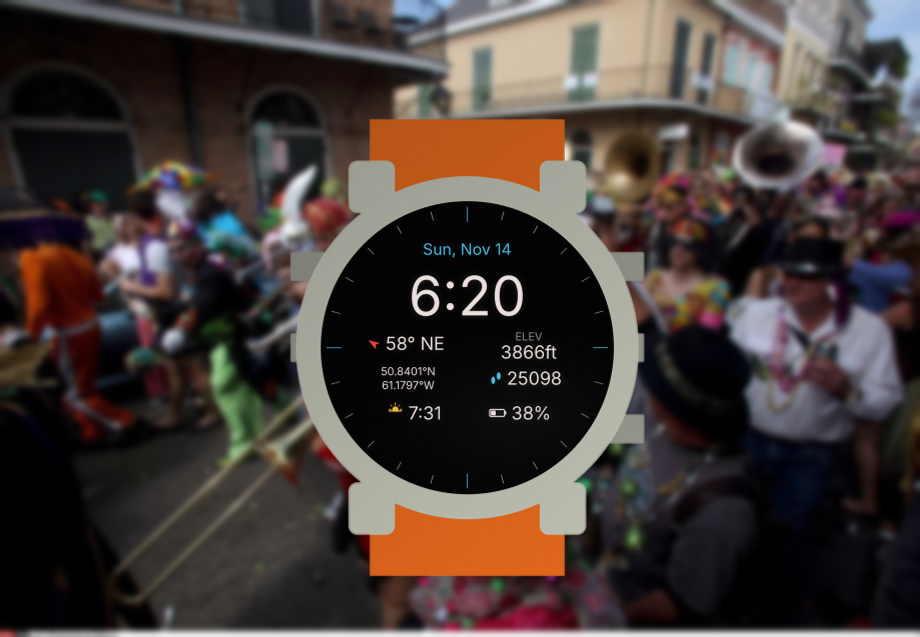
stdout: 6,20
